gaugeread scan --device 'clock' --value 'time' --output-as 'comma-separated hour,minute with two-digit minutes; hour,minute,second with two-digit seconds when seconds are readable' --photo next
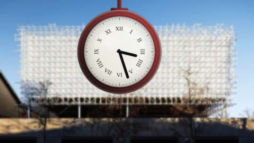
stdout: 3,27
